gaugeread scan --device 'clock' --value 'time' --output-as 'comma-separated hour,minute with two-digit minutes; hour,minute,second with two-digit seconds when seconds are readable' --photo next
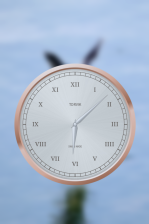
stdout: 6,08
